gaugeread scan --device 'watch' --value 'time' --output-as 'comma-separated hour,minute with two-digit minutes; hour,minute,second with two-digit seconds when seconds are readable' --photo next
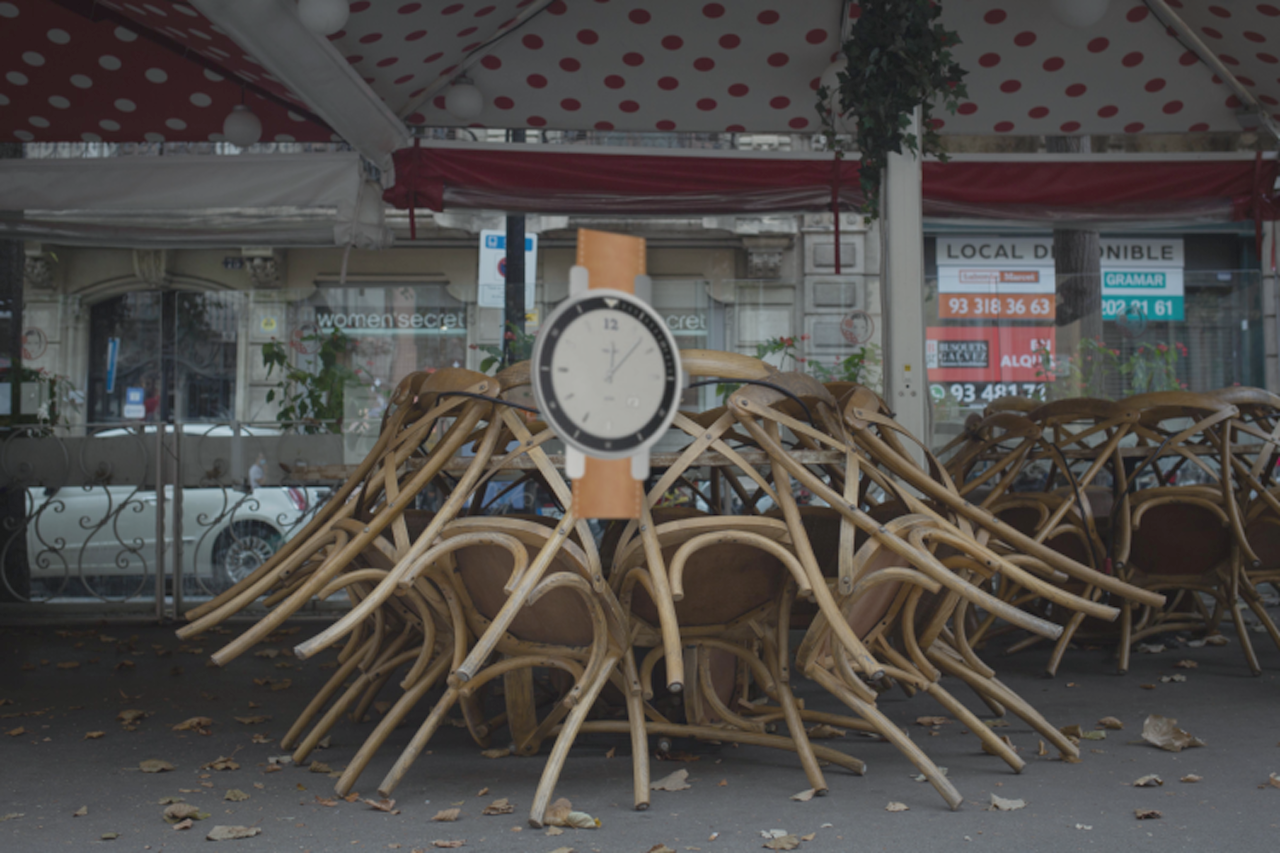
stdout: 12,07
